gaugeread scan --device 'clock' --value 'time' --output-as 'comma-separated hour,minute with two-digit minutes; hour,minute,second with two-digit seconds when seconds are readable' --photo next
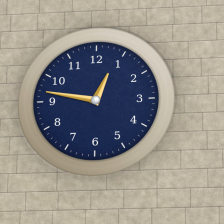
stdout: 12,47
